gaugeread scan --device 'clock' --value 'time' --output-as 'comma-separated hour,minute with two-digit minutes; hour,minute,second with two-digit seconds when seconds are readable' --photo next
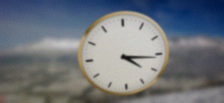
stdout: 4,16
